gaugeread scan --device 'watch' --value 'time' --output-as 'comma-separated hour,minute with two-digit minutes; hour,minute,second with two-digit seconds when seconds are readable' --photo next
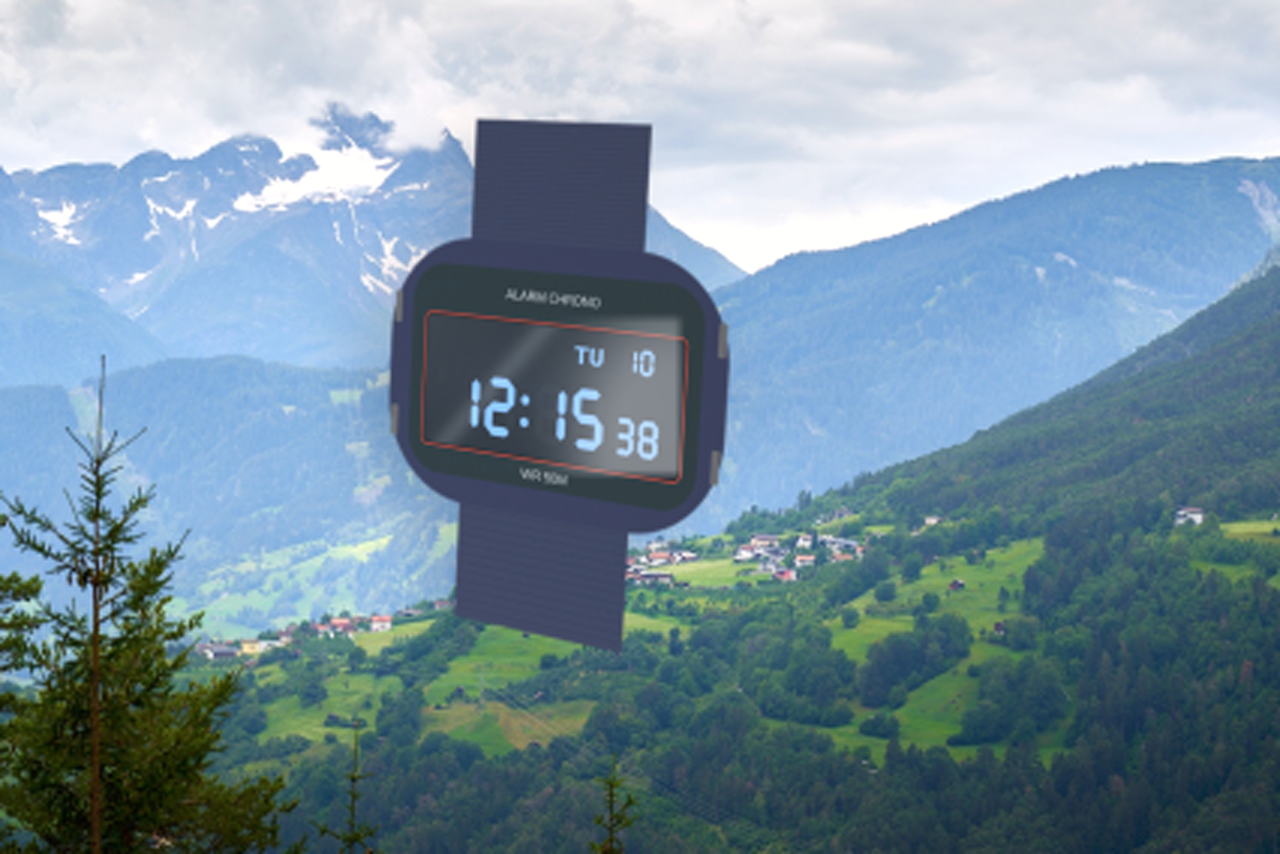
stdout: 12,15,38
